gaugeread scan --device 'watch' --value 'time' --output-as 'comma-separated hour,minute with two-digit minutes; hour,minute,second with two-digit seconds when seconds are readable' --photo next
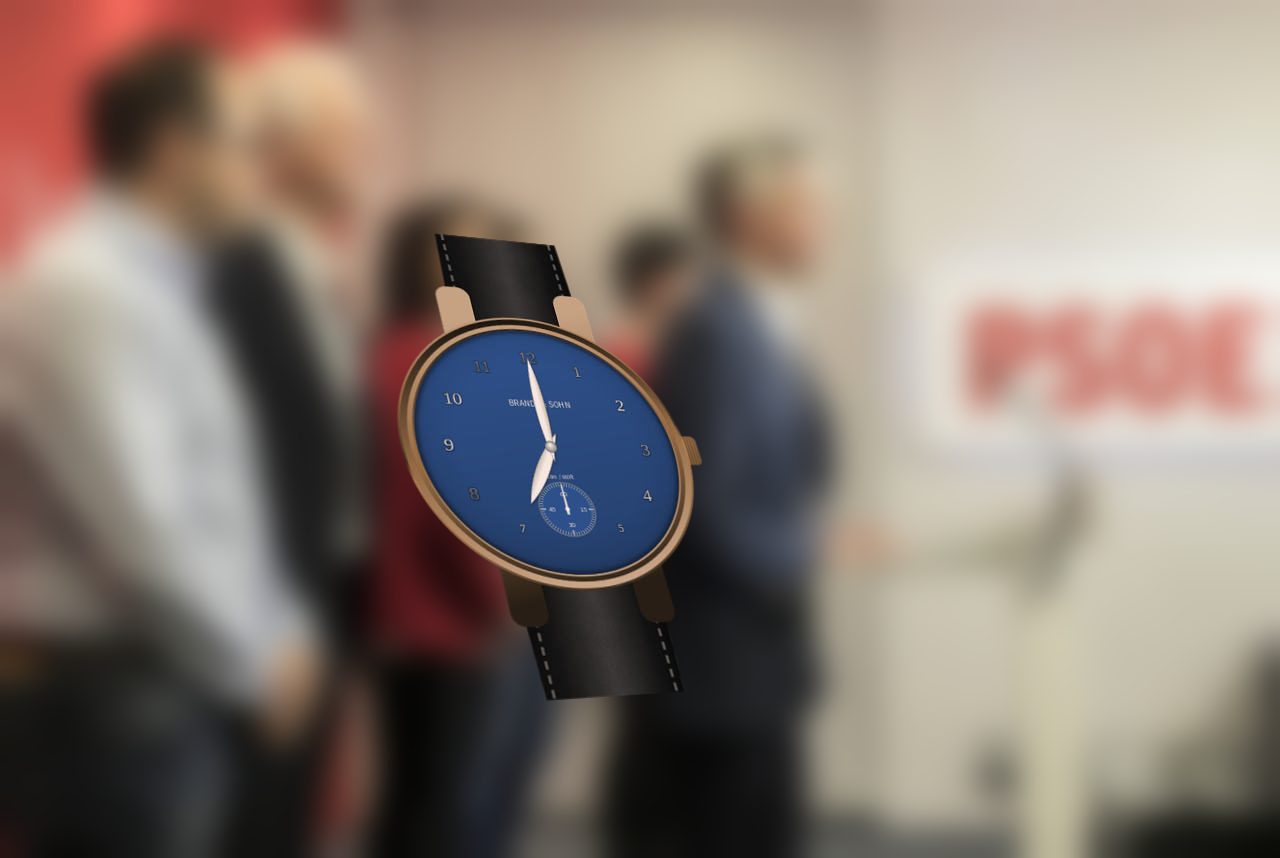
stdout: 7,00
